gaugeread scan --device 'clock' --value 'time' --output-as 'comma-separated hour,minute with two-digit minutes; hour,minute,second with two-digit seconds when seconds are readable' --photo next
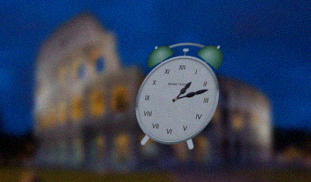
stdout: 1,12
